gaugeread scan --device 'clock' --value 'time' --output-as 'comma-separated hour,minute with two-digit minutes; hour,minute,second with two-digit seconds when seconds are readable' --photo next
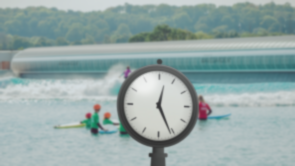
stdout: 12,26
